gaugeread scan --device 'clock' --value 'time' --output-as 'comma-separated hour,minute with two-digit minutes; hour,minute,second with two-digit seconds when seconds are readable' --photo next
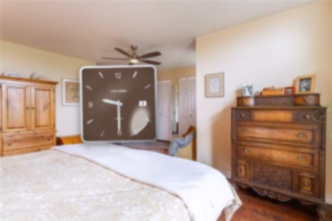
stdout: 9,30
